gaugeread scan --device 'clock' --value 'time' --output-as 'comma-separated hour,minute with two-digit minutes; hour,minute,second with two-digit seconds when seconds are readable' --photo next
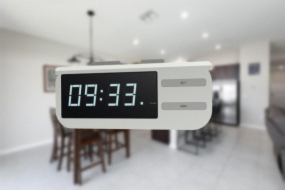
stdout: 9,33
